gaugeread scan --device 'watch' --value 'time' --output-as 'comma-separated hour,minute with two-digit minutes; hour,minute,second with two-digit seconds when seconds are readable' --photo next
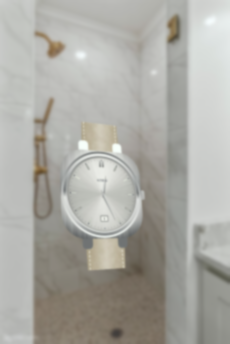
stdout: 12,26
